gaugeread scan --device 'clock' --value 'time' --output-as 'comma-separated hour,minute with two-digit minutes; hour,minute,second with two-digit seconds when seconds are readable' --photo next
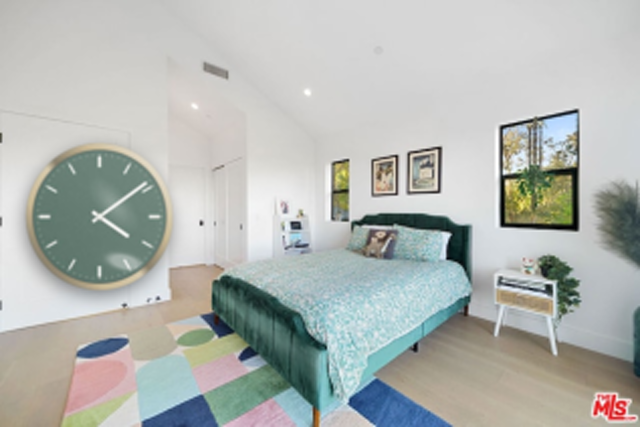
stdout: 4,09
